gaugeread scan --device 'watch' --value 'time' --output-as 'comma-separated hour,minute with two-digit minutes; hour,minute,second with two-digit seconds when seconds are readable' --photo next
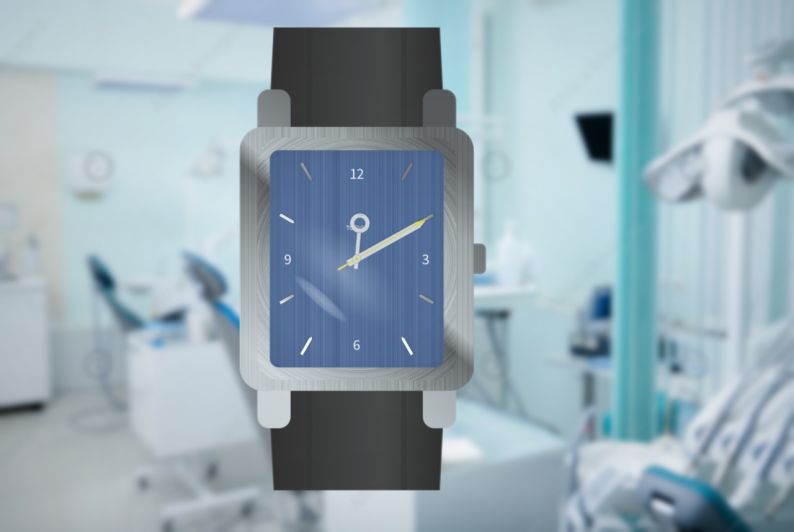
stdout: 12,10,10
